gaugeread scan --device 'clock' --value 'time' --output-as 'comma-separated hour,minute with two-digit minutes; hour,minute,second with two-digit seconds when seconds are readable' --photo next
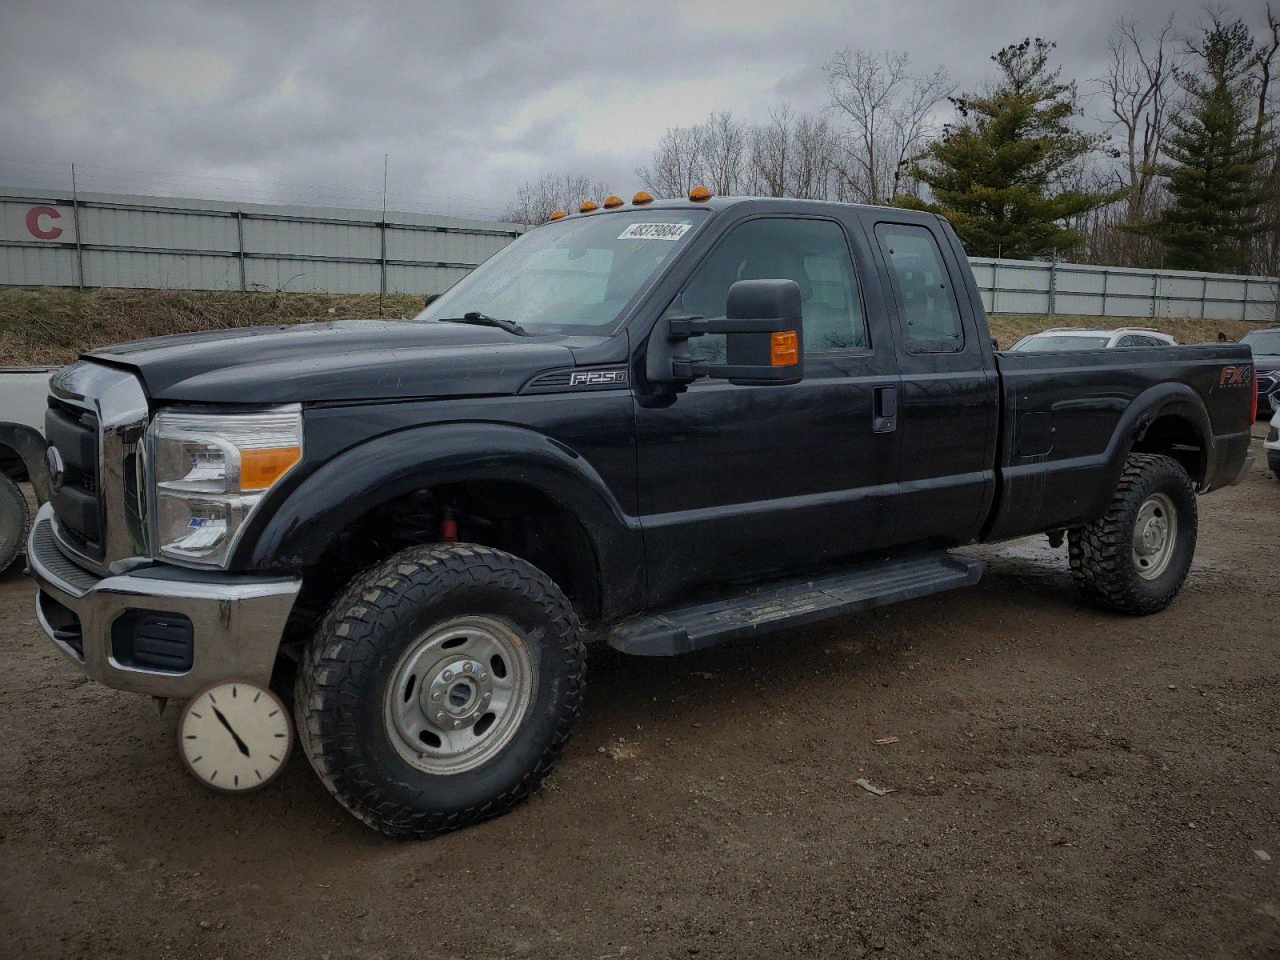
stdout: 4,54
